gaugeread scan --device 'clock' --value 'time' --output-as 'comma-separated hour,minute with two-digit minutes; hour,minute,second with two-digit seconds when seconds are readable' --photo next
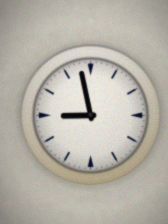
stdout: 8,58
